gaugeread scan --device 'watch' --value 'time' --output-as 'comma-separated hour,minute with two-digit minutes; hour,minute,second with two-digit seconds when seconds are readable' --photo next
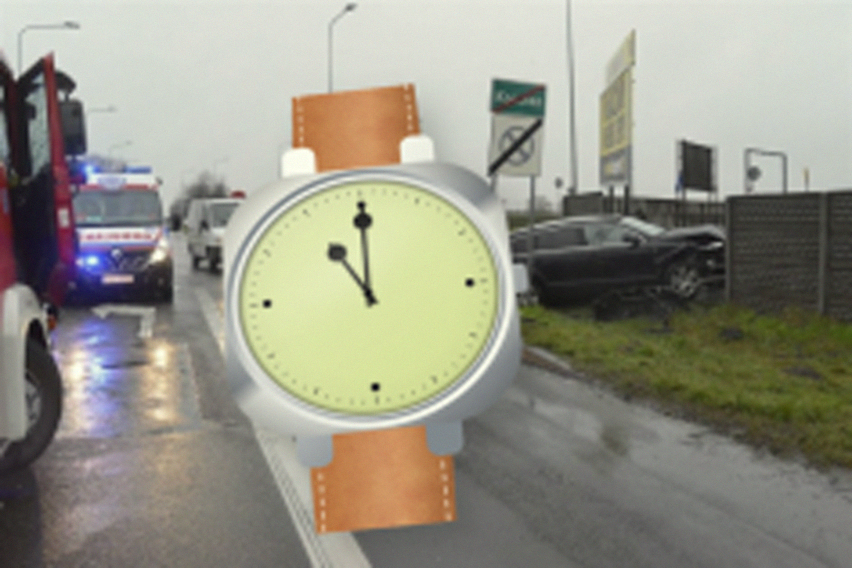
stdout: 11,00
